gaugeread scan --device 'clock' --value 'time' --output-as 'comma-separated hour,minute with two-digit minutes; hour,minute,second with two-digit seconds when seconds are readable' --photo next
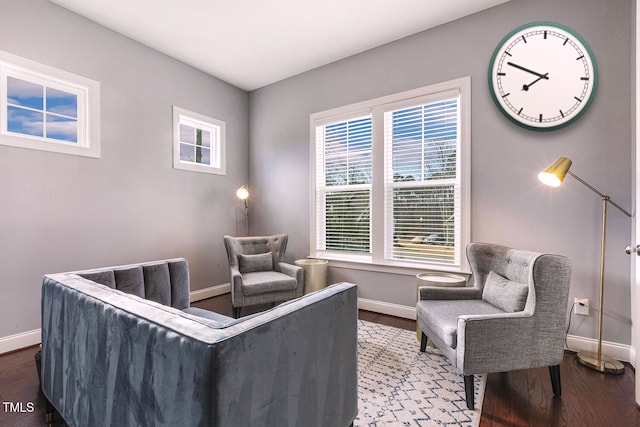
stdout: 7,48
